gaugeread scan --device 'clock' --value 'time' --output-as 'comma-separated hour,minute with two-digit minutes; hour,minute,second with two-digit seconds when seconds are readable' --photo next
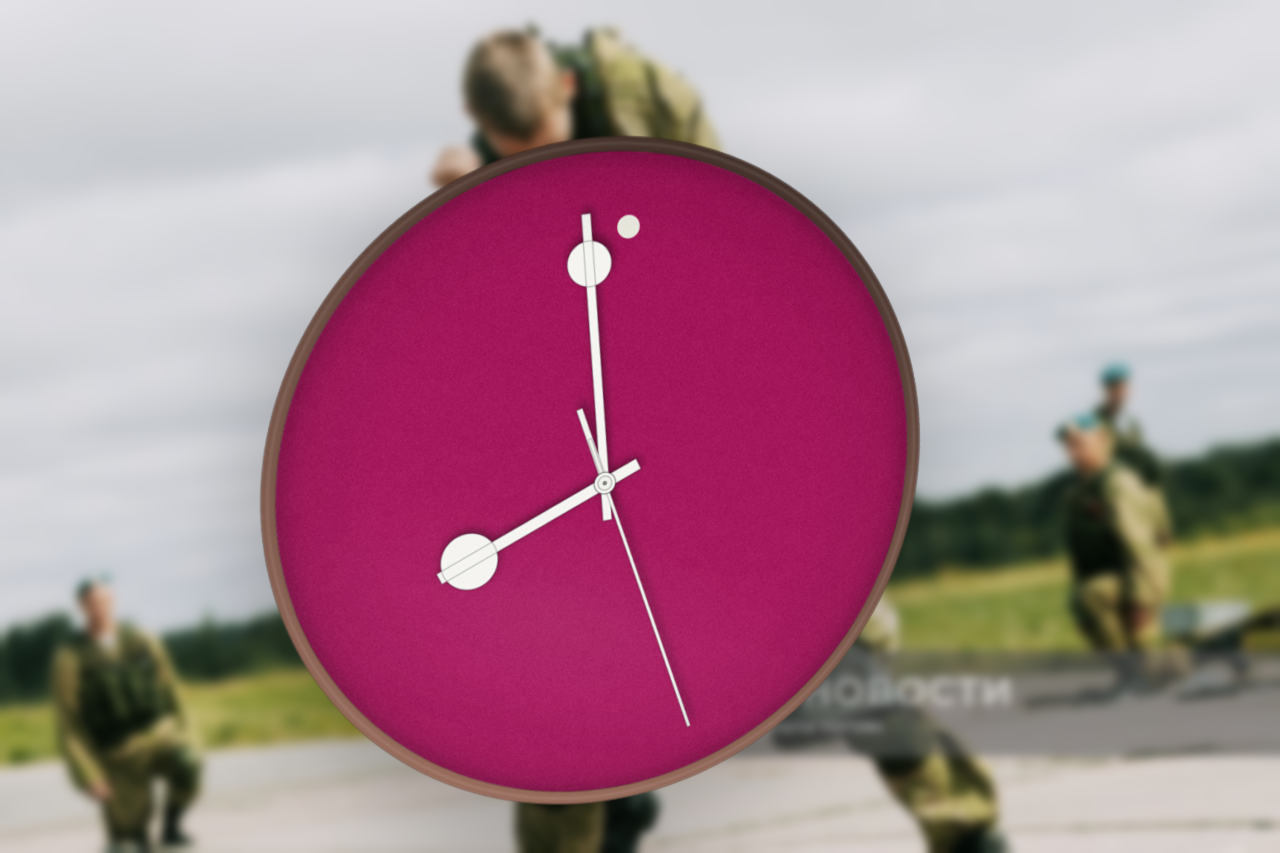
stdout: 7,58,26
